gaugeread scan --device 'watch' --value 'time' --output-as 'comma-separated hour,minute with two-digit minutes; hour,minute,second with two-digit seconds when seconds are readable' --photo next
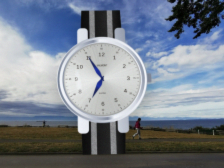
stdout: 6,55
